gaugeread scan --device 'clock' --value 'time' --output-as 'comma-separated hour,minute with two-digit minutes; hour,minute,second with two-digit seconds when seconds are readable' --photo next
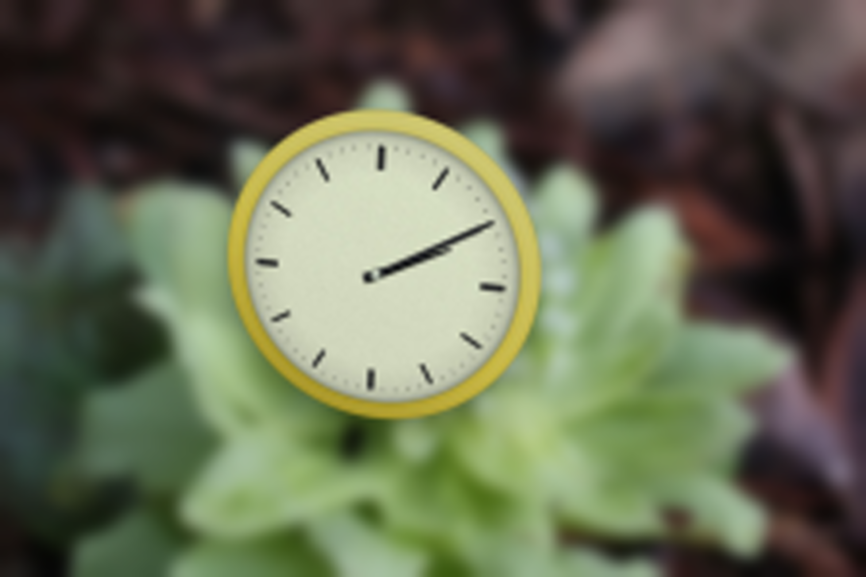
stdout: 2,10
